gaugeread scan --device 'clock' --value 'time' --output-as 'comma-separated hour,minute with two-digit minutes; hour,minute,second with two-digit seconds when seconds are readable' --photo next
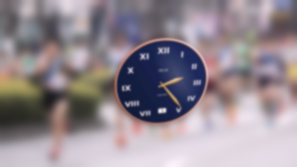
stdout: 2,24
